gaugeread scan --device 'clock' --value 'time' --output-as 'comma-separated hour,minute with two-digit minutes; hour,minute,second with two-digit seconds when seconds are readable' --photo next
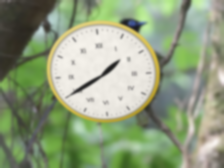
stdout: 1,40
